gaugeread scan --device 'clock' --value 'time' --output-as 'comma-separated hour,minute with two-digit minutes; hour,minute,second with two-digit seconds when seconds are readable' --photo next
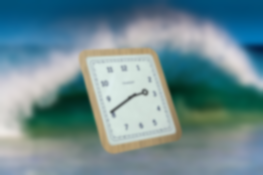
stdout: 2,41
